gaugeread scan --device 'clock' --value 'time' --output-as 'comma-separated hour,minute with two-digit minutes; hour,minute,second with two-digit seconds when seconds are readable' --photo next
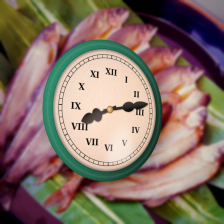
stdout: 8,13
